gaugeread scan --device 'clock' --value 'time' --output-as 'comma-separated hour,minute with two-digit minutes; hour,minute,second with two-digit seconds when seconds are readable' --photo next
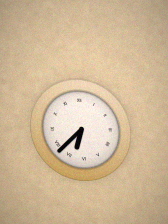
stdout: 6,38
